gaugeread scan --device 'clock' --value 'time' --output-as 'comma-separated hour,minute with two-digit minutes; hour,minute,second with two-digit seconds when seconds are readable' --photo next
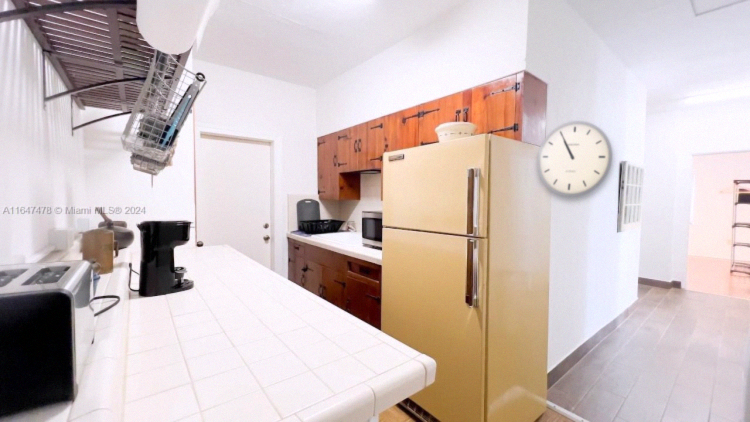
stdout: 10,55
